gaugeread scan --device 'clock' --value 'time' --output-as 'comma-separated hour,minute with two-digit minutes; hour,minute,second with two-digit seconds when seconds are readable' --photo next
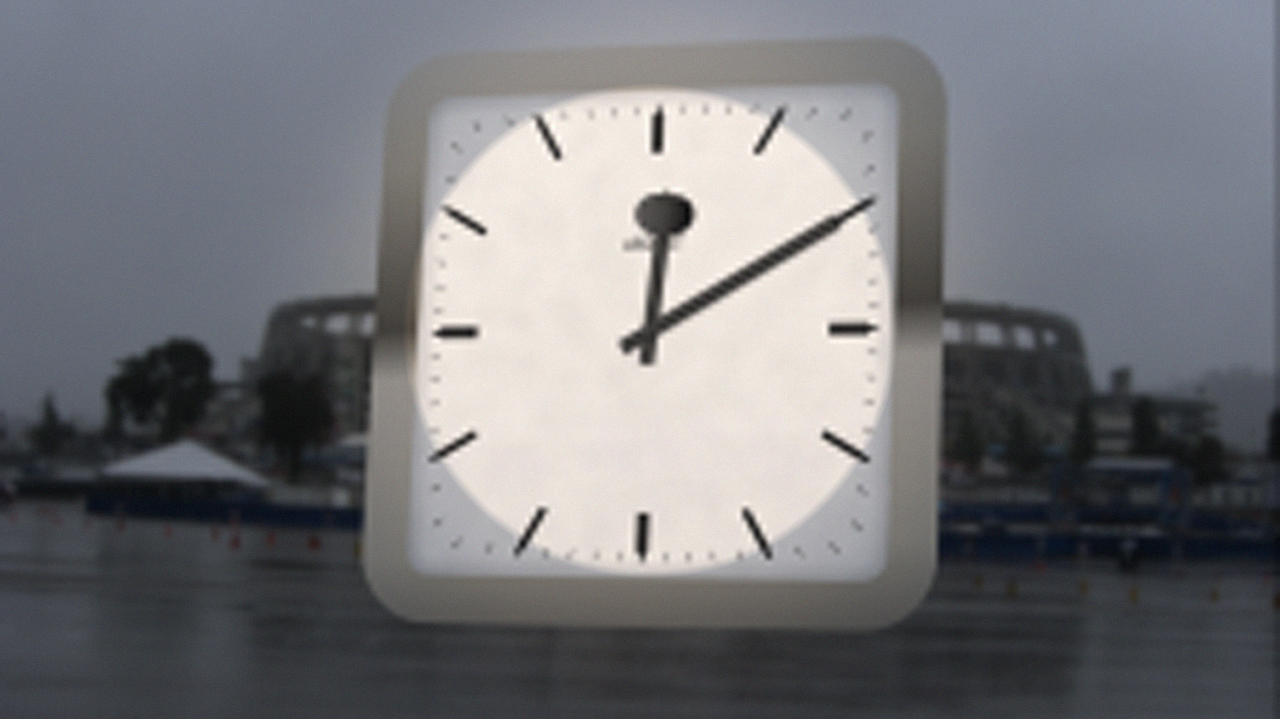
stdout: 12,10
